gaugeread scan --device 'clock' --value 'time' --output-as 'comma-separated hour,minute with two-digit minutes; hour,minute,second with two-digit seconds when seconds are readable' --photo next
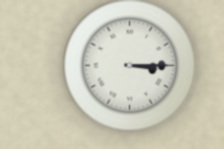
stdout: 3,15
